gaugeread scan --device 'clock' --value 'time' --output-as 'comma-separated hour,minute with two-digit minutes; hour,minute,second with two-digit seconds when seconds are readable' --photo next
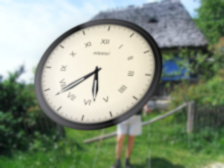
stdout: 5,38
